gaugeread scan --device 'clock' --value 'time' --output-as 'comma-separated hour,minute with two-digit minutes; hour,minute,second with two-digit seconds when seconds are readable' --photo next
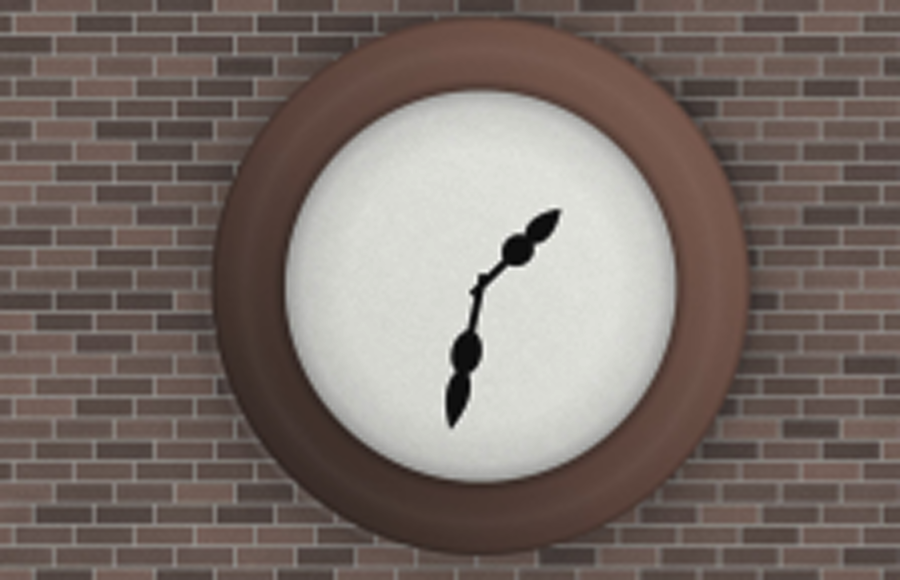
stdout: 1,32
